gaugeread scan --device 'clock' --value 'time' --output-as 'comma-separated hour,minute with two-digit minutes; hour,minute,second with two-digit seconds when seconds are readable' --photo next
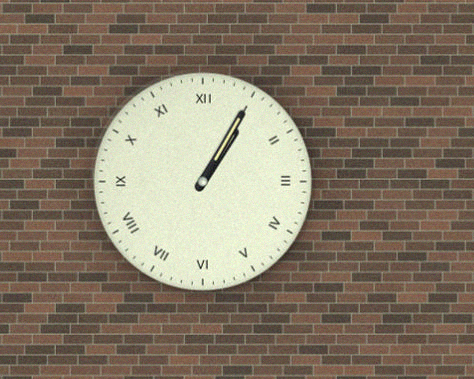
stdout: 1,05
